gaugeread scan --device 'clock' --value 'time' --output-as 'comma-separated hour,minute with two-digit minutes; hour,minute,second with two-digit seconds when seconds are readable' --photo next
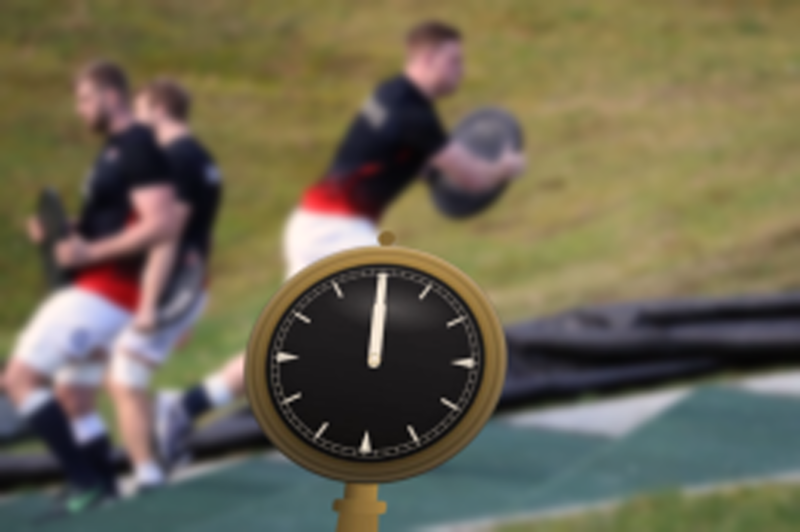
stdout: 12,00
